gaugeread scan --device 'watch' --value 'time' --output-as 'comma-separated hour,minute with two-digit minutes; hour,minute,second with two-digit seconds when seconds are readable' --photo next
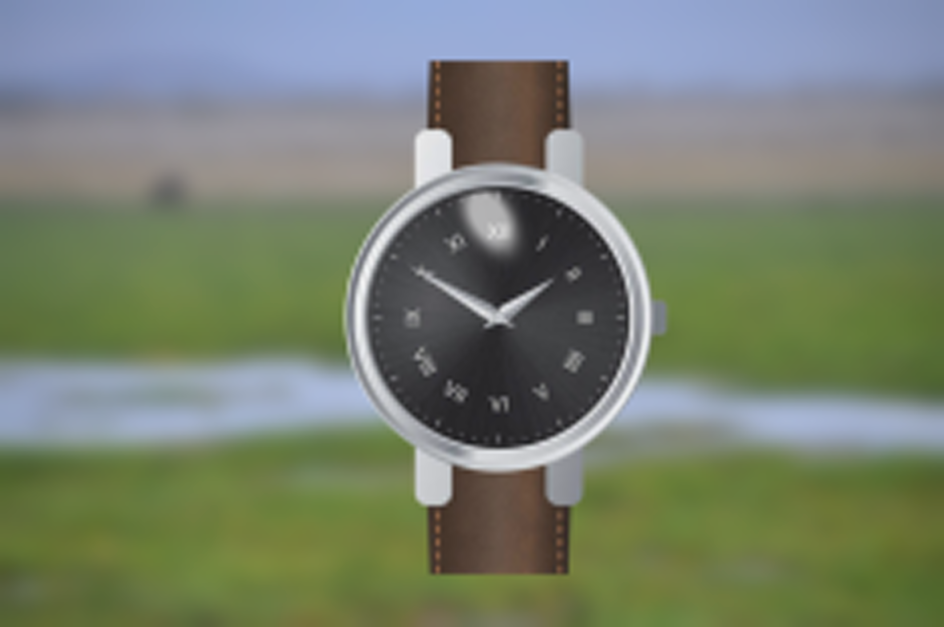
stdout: 1,50
